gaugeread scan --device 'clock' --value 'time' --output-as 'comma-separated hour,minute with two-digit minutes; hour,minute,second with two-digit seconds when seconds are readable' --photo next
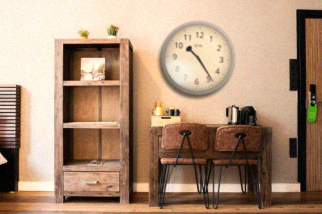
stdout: 10,24
